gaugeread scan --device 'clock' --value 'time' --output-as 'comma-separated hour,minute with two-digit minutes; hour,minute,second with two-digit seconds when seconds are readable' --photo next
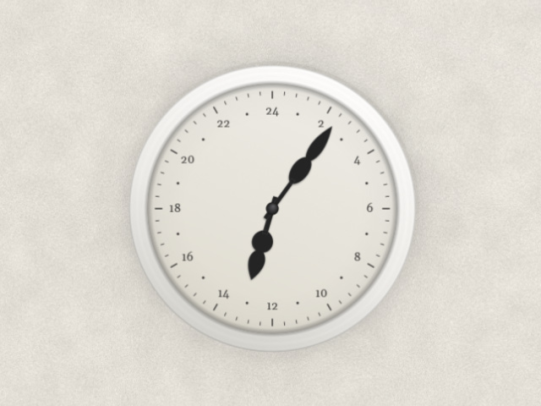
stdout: 13,06
